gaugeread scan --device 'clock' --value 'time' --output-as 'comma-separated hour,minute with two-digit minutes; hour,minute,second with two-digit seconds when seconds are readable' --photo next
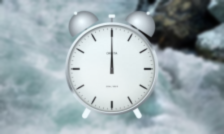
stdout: 12,00
